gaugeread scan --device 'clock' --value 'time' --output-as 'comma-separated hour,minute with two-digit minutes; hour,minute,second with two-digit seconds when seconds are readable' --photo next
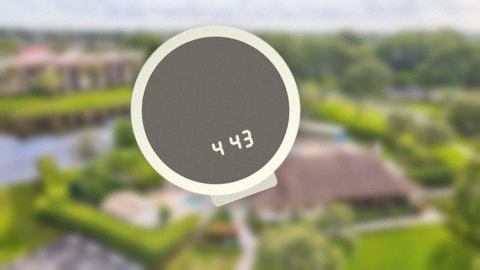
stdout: 4,43
